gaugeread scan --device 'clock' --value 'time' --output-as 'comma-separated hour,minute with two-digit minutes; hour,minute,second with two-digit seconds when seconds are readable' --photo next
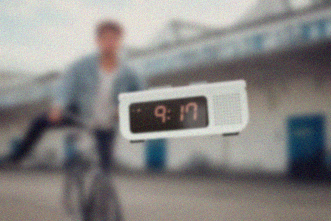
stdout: 9,17
